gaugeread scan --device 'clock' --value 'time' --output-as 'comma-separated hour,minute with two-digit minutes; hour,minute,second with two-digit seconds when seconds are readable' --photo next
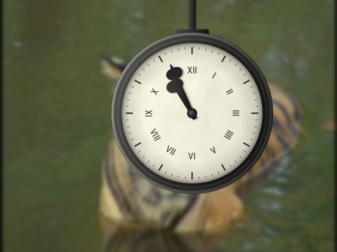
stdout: 10,56
